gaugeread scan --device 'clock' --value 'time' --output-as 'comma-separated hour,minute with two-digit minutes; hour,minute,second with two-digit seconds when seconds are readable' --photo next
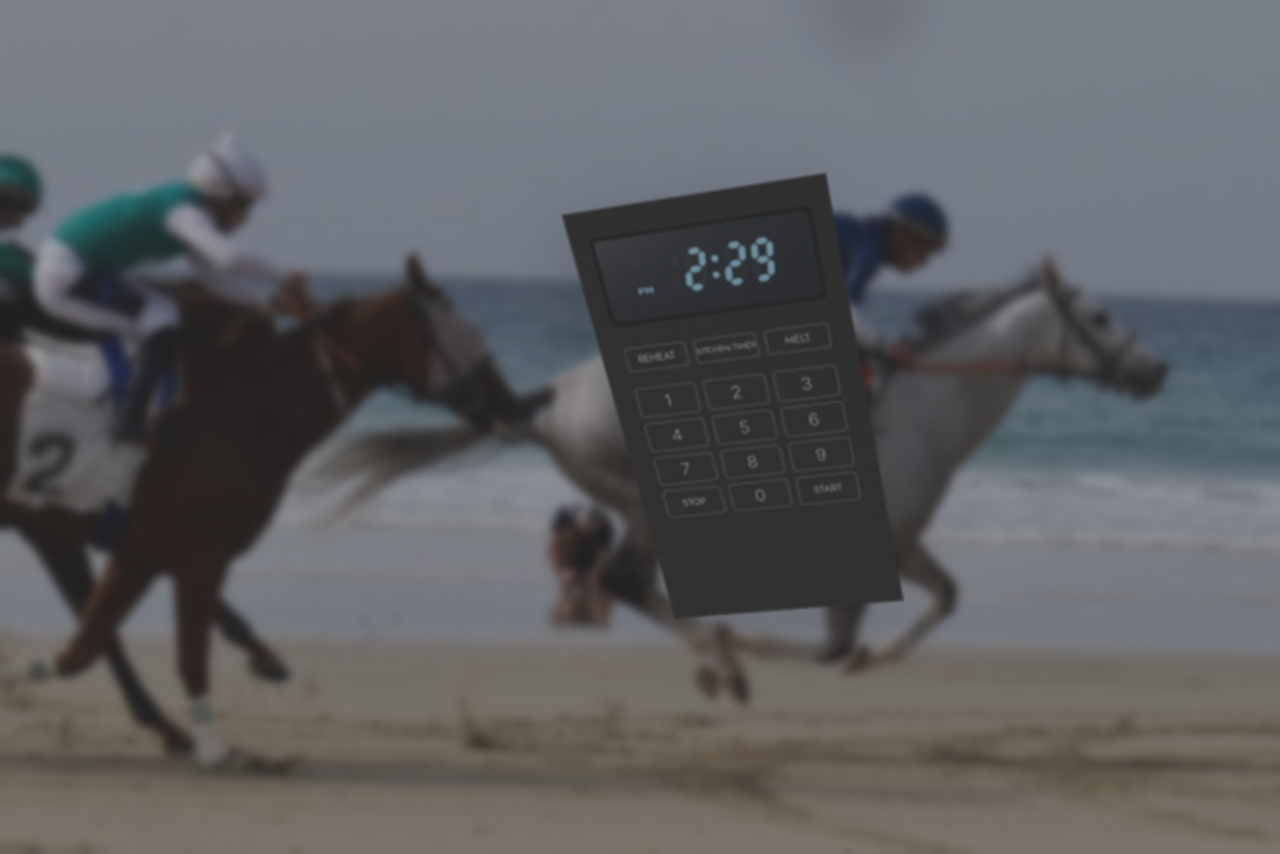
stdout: 2,29
